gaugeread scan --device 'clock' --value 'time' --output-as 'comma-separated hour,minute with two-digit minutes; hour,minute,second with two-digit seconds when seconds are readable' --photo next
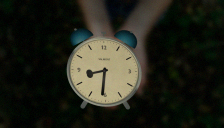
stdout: 8,31
